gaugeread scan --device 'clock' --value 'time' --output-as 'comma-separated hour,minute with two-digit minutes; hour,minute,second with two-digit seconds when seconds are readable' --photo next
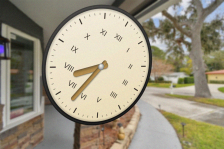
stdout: 7,32
